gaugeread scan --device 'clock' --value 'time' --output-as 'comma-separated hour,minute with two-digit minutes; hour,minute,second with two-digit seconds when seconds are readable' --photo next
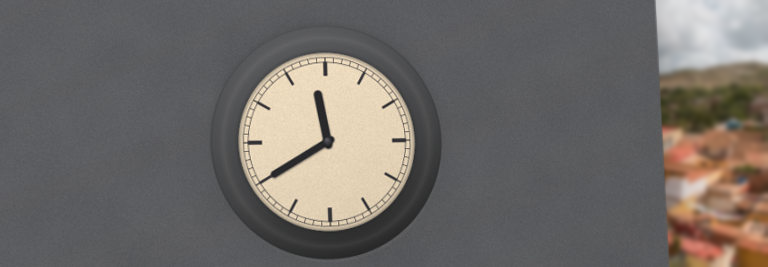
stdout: 11,40
